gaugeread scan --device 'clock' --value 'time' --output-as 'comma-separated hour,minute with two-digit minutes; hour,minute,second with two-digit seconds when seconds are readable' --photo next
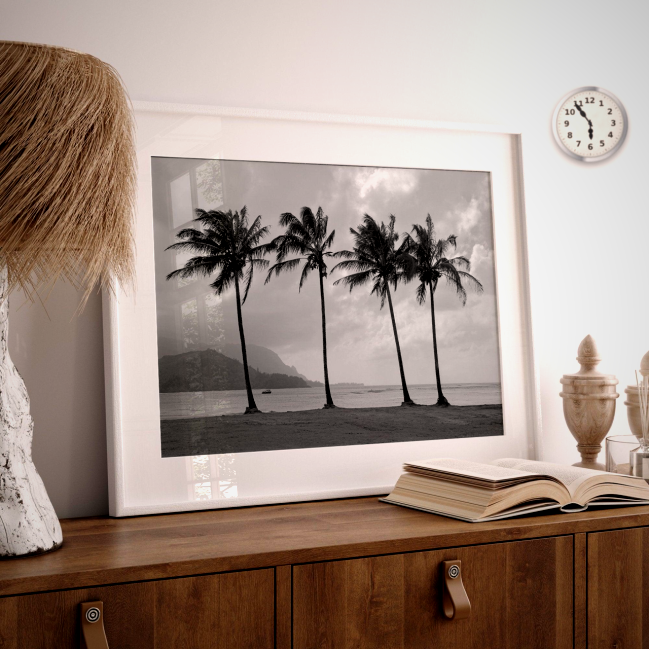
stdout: 5,54
